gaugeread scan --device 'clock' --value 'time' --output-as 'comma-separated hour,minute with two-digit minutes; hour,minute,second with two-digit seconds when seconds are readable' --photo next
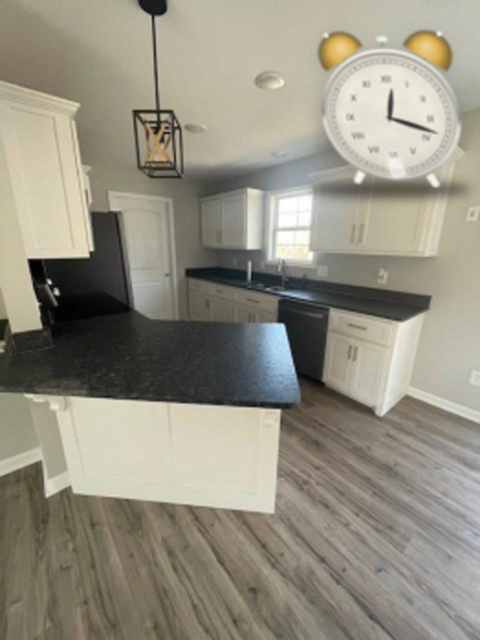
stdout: 12,18
